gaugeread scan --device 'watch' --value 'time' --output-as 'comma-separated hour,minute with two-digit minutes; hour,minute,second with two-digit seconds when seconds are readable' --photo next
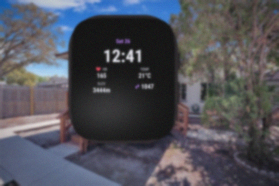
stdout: 12,41
